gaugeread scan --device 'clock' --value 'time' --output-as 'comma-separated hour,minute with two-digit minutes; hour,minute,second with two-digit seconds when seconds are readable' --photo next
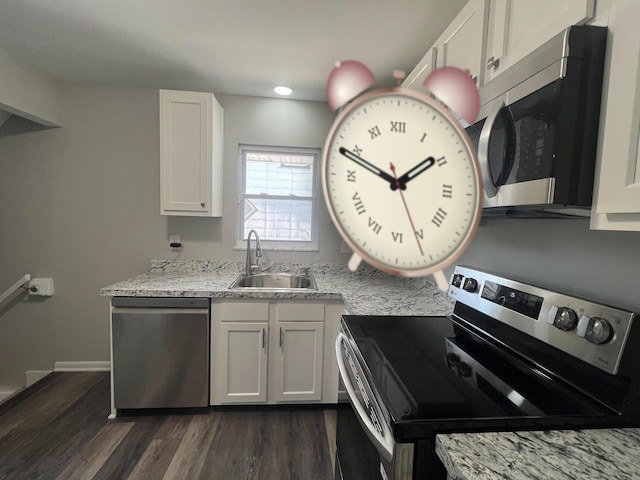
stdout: 1,48,26
